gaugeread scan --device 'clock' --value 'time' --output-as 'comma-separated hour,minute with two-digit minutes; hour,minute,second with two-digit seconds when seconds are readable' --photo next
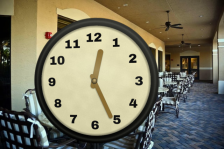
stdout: 12,26
